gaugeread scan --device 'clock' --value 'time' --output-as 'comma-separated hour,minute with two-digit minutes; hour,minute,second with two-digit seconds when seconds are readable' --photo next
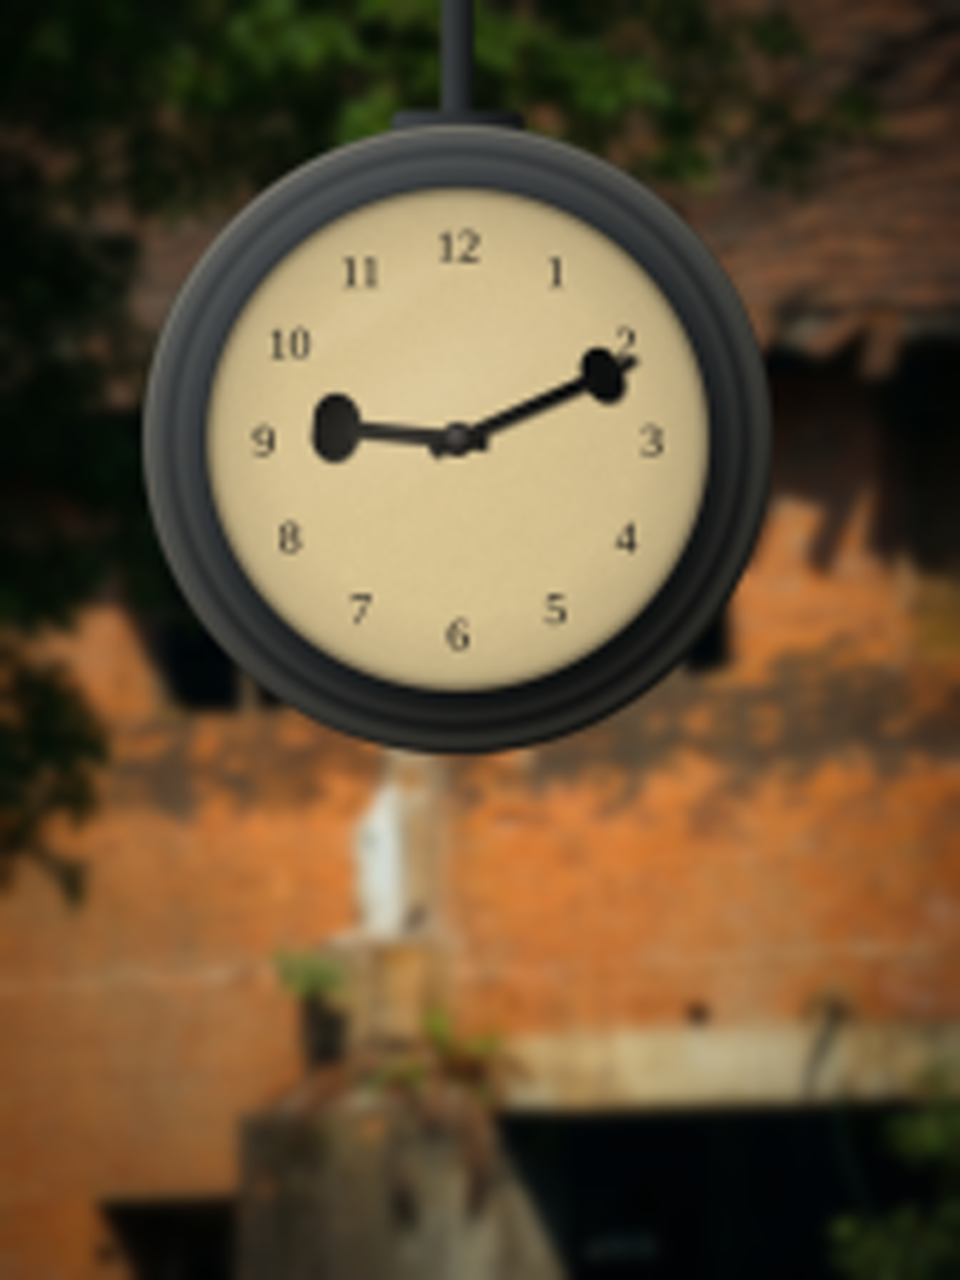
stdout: 9,11
